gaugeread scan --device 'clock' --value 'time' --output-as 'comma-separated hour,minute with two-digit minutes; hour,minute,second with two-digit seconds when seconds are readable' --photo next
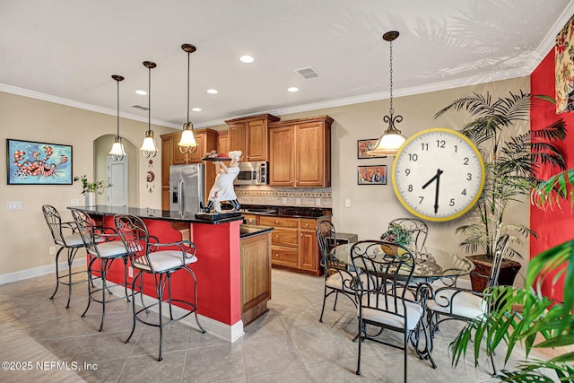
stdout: 7,30
